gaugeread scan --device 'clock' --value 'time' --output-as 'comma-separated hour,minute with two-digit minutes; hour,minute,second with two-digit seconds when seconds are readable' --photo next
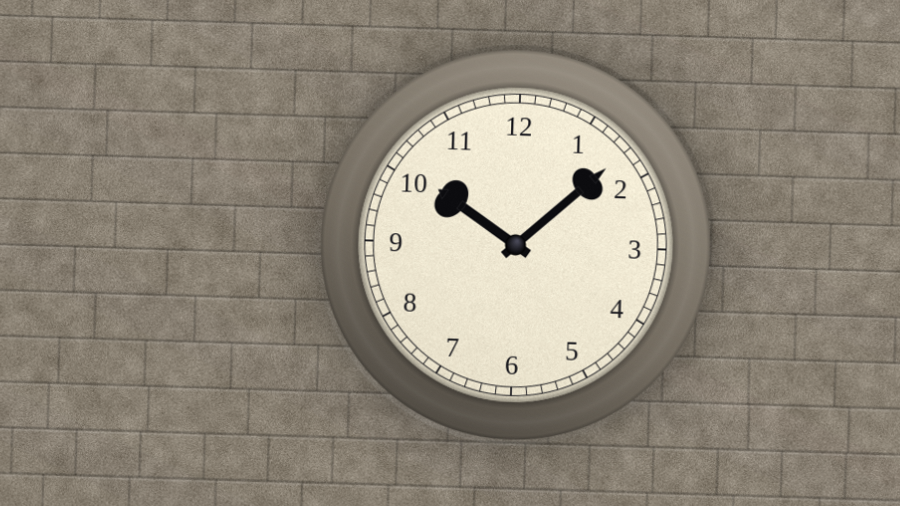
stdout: 10,08
